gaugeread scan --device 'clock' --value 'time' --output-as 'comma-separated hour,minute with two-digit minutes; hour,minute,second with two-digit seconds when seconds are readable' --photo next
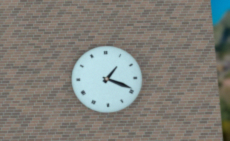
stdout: 1,19
